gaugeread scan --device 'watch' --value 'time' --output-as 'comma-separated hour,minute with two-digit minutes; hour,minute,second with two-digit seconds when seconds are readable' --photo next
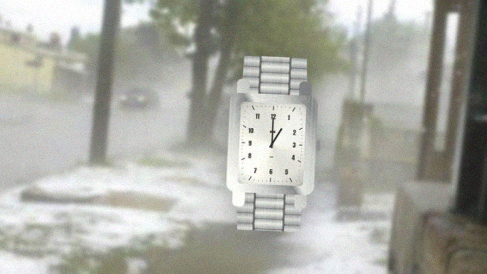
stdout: 1,00
